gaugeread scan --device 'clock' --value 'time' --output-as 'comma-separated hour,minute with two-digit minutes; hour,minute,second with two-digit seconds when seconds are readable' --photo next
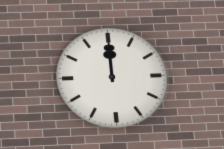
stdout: 12,00
